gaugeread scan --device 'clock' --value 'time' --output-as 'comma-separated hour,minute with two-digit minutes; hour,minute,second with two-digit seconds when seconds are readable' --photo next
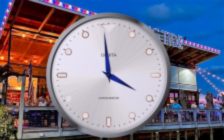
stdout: 3,59
